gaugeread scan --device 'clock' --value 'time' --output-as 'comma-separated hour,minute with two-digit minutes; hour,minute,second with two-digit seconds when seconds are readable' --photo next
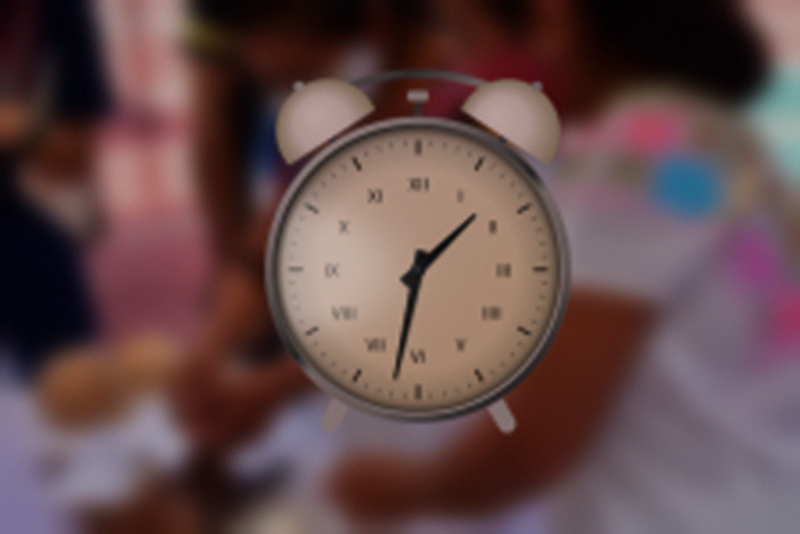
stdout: 1,32
